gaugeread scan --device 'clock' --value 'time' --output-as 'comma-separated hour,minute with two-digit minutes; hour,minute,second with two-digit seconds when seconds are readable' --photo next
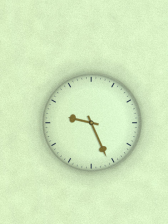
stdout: 9,26
